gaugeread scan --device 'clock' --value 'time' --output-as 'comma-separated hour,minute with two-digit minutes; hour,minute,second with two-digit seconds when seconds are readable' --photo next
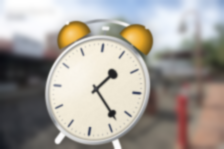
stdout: 1,23
